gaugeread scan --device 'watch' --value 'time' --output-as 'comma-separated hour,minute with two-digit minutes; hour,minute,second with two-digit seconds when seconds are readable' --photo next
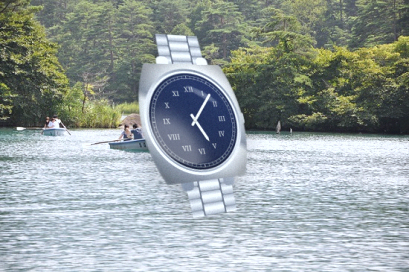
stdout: 5,07
